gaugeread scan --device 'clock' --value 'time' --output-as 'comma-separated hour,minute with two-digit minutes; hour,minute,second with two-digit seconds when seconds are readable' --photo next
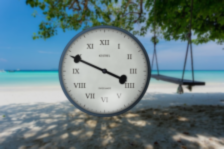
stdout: 3,49
